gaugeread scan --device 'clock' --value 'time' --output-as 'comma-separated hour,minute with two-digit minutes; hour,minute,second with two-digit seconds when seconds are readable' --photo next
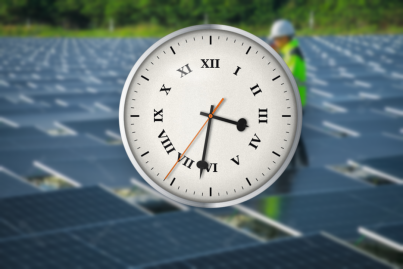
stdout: 3,31,36
